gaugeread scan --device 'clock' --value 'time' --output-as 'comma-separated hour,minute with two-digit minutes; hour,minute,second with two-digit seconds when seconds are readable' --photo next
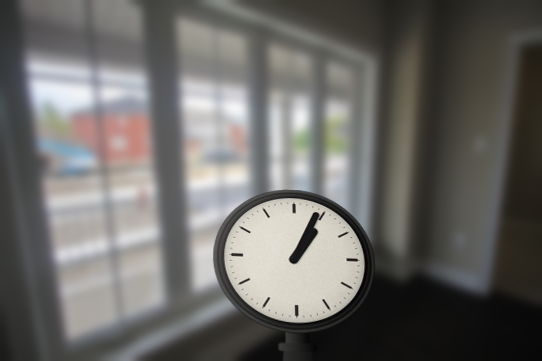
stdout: 1,04
